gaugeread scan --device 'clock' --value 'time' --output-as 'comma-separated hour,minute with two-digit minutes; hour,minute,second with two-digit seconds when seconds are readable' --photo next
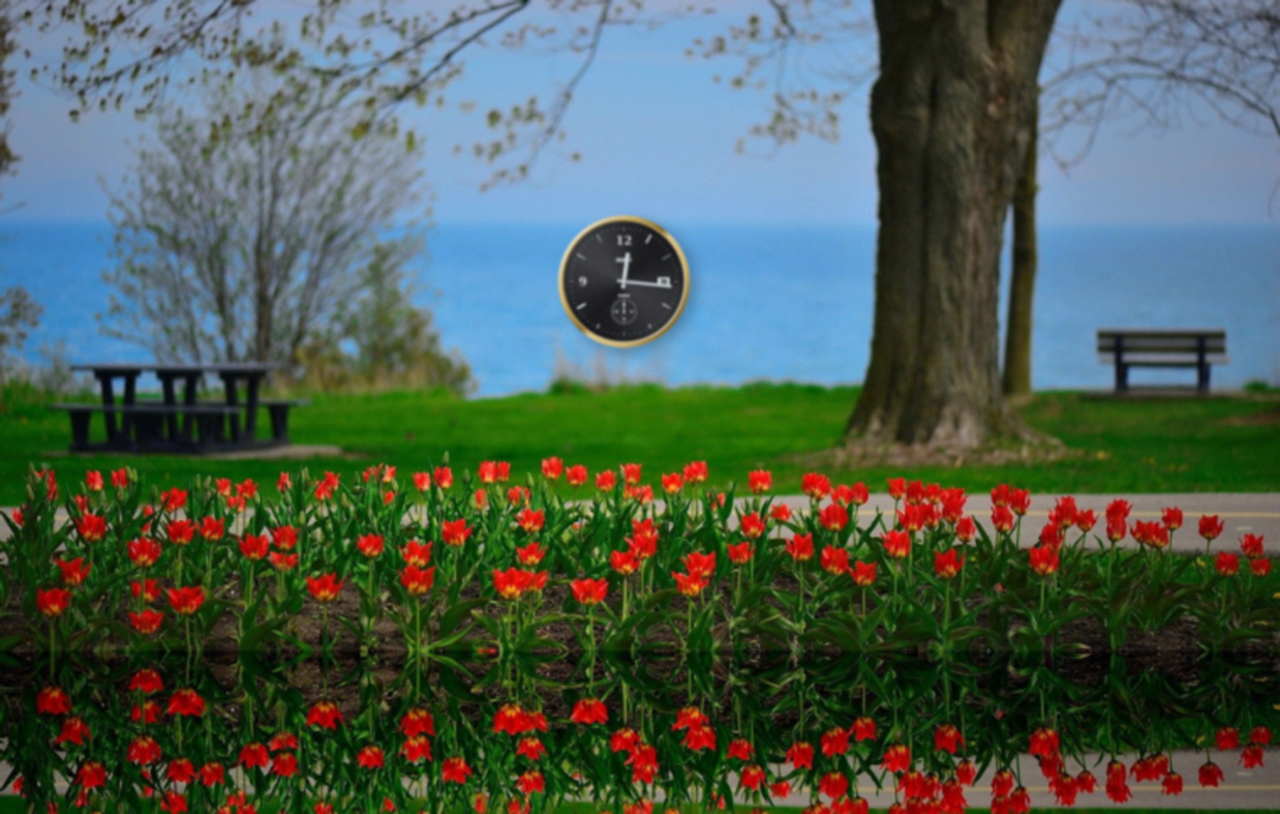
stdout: 12,16
